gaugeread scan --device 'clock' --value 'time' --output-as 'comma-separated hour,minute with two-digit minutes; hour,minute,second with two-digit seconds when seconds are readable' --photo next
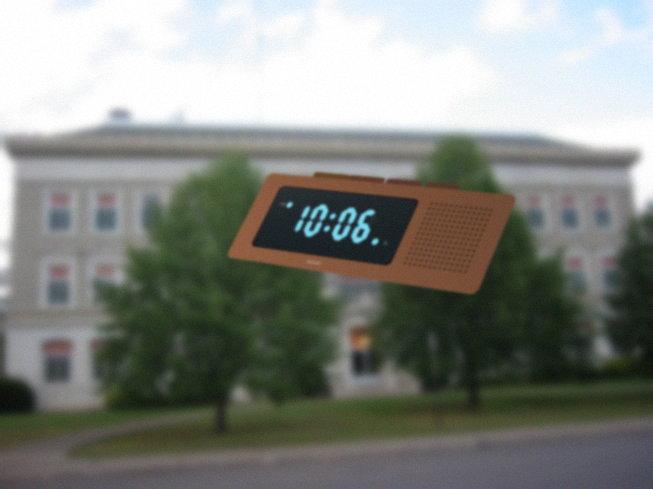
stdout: 10,06
